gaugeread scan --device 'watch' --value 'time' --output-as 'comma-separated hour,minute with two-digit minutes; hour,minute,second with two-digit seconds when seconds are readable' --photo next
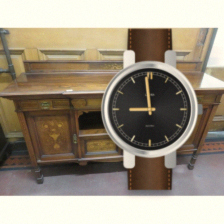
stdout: 8,59
